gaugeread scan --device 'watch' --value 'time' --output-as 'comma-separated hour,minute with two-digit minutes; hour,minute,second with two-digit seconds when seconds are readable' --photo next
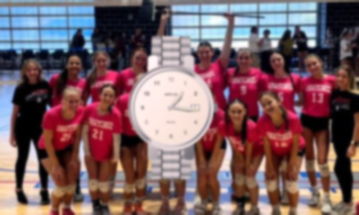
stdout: 1,16
